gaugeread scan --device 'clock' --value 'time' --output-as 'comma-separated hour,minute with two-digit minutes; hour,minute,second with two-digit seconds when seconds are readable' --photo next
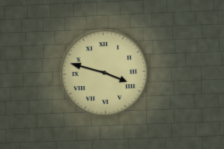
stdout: 3,48
